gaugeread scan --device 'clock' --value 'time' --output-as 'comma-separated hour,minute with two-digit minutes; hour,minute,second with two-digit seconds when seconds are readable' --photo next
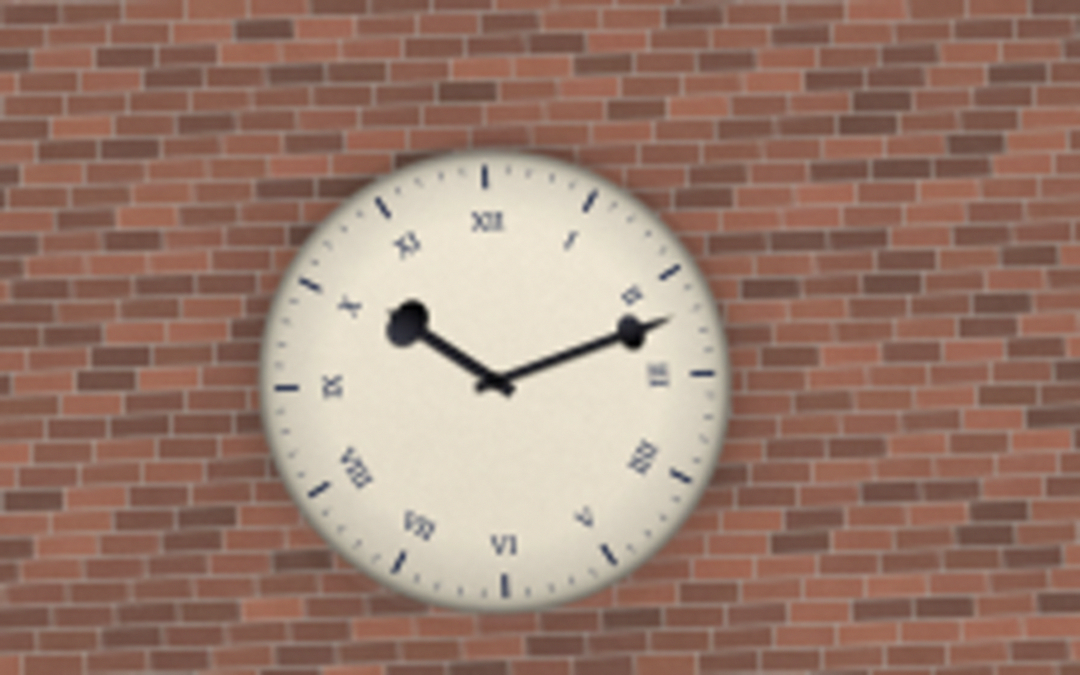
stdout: 10,12
